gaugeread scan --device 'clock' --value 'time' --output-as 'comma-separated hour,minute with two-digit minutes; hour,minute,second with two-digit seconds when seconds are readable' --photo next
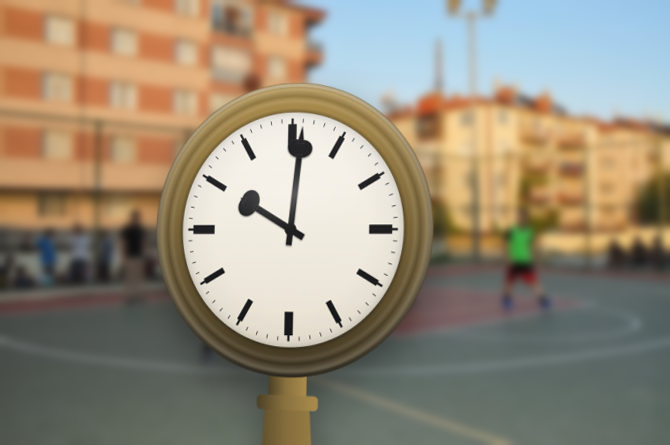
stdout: 10,01
